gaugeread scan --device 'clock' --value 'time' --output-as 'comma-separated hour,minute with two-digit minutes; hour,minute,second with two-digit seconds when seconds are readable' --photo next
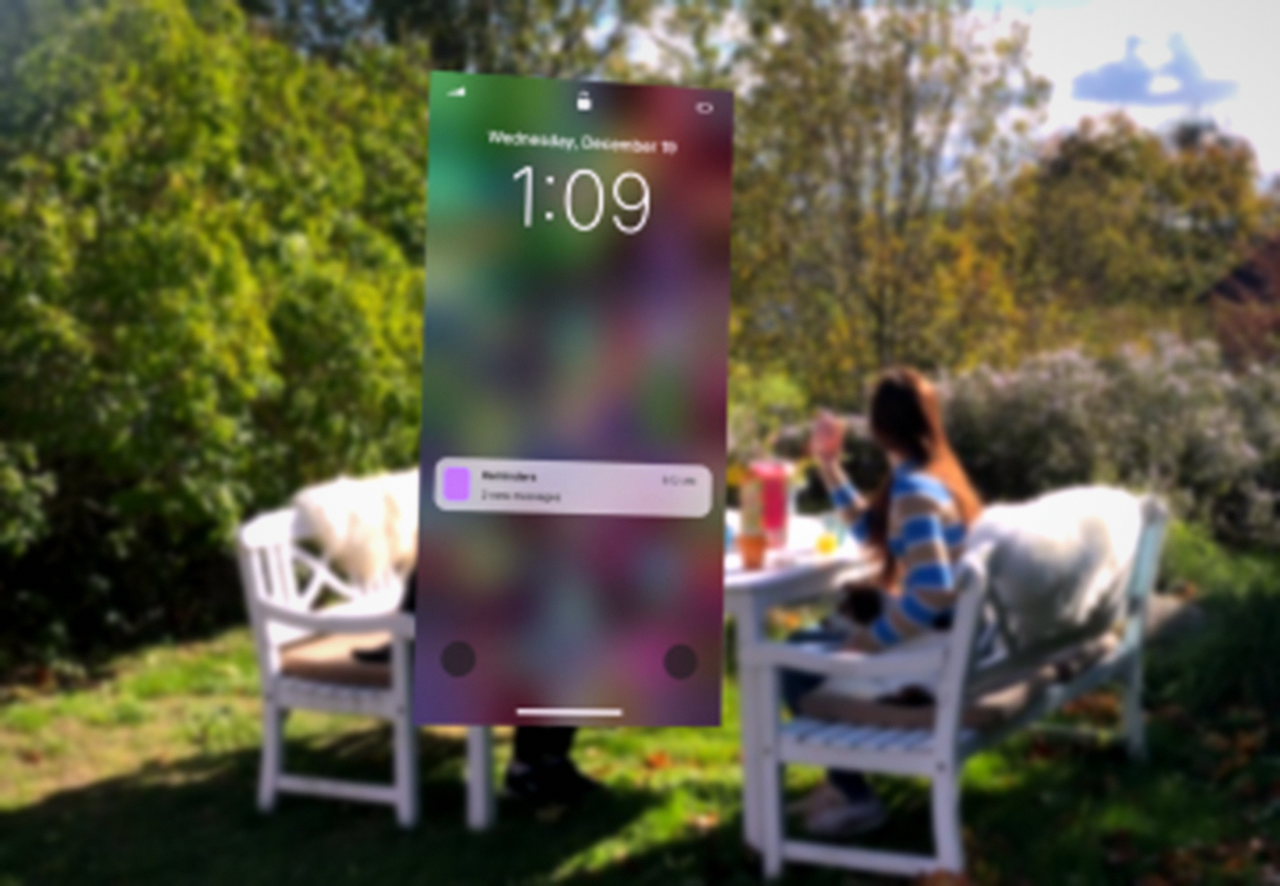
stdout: 1,09
